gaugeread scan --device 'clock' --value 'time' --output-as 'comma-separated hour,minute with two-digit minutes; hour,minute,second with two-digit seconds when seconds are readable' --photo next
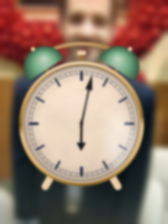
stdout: 6,02
